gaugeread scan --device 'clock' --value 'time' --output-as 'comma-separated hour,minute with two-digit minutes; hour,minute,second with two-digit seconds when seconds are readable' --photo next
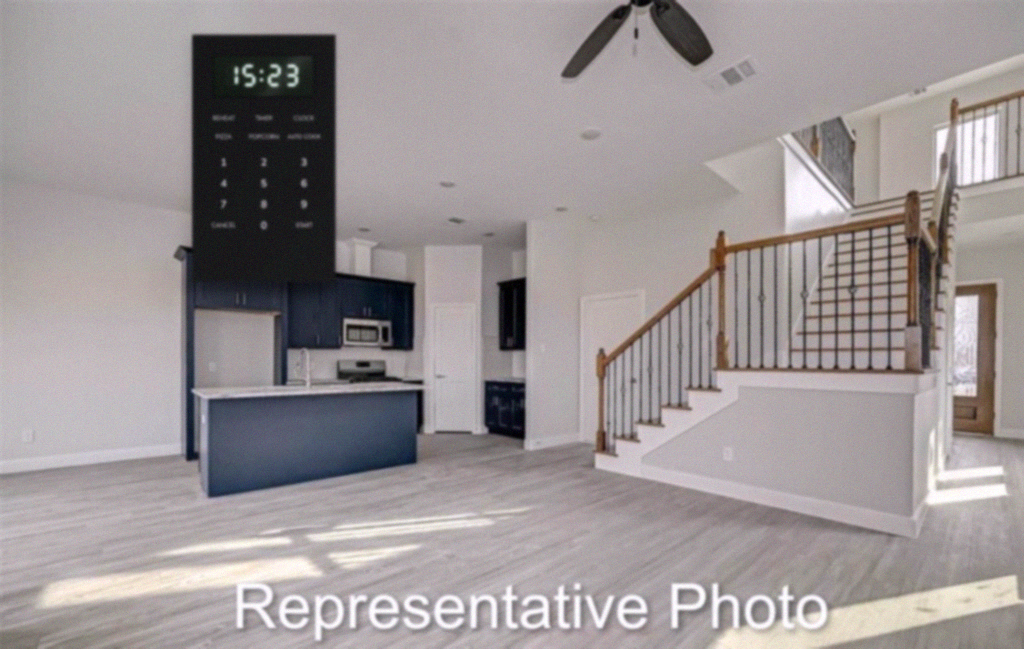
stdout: 15,23
